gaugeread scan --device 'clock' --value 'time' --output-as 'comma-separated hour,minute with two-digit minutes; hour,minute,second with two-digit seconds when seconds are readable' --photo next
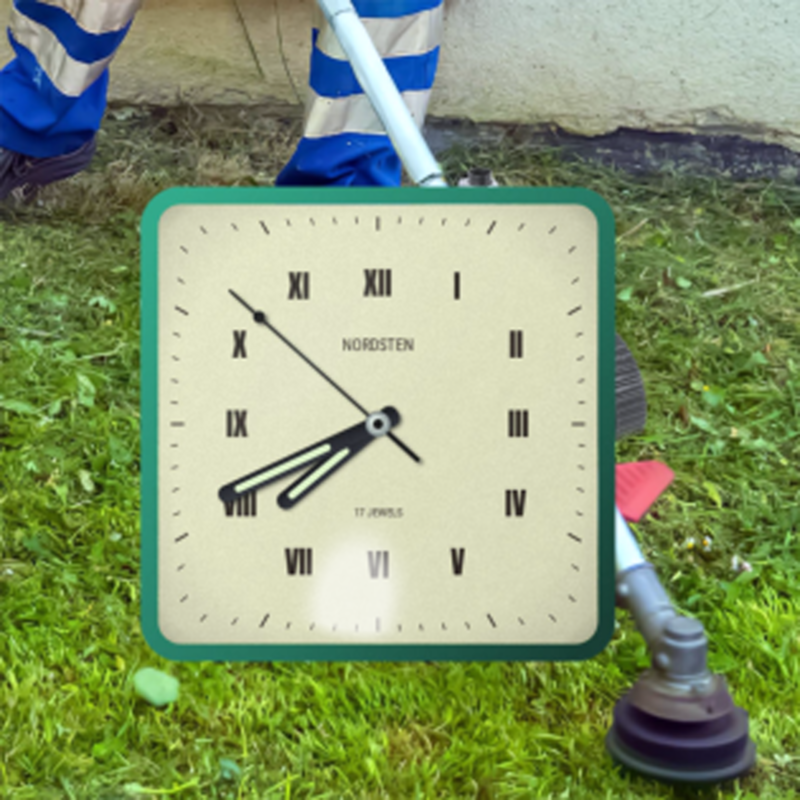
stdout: 7,40,52
